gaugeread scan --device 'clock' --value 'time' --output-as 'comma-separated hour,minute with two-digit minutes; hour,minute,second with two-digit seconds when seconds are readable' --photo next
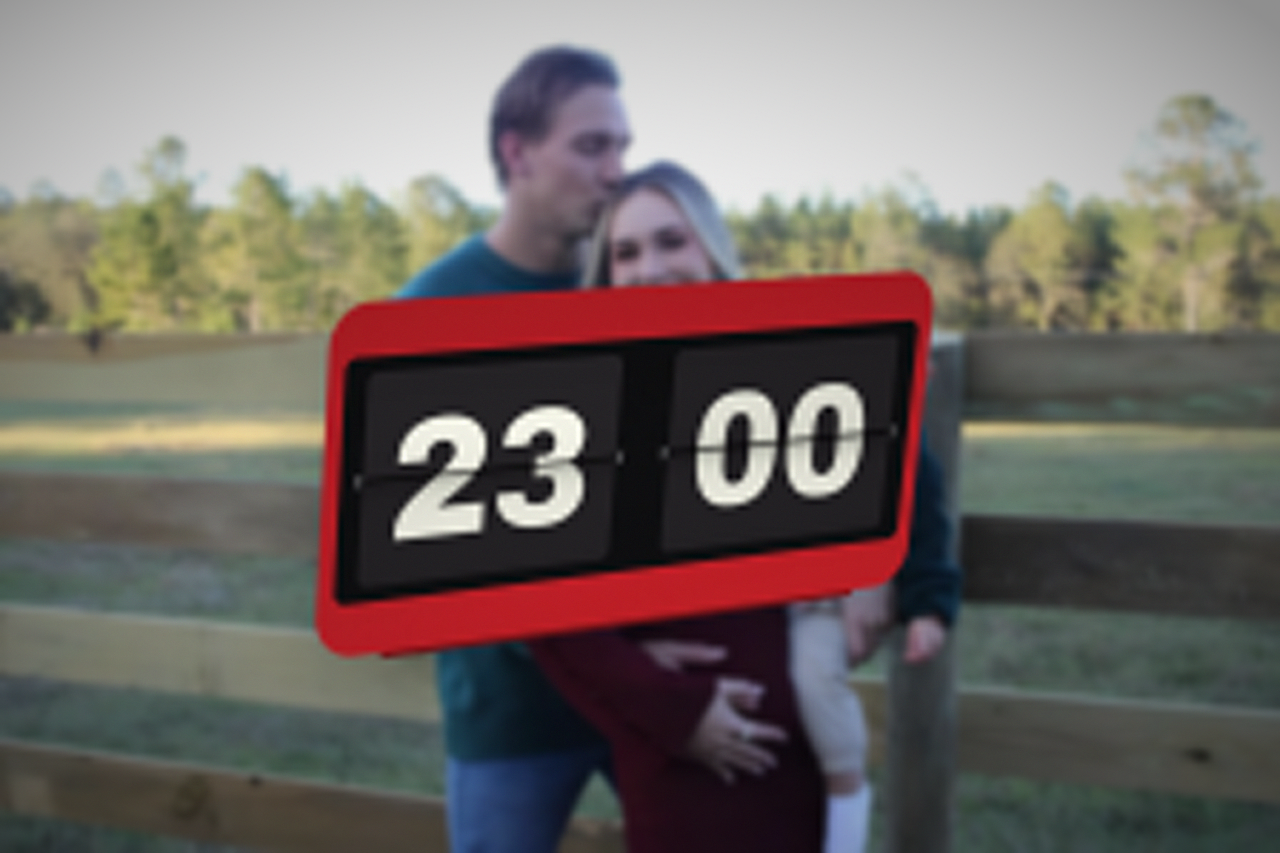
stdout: 23,00
